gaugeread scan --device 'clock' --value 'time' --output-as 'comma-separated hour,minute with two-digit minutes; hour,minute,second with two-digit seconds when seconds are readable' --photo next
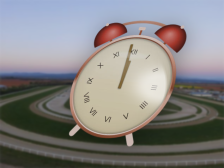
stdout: 11,59
